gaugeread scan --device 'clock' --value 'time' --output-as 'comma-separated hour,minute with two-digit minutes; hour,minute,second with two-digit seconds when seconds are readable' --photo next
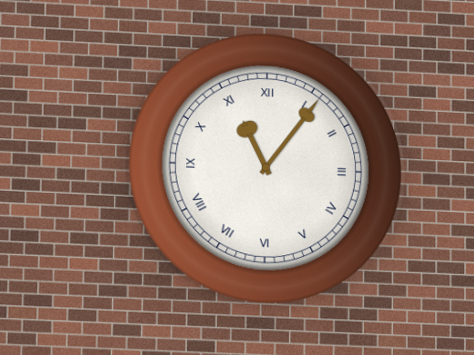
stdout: 11,06
